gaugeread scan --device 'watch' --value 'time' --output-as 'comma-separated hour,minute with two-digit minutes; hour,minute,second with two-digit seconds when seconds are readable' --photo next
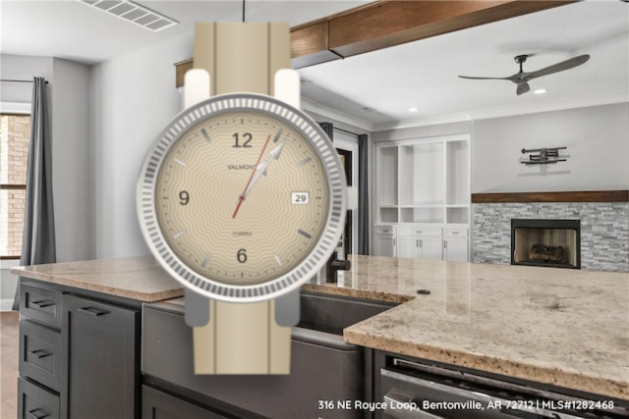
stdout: 1,06,04
